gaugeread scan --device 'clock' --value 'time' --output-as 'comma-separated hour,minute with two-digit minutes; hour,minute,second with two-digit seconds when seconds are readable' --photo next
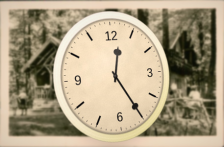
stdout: 12,25
